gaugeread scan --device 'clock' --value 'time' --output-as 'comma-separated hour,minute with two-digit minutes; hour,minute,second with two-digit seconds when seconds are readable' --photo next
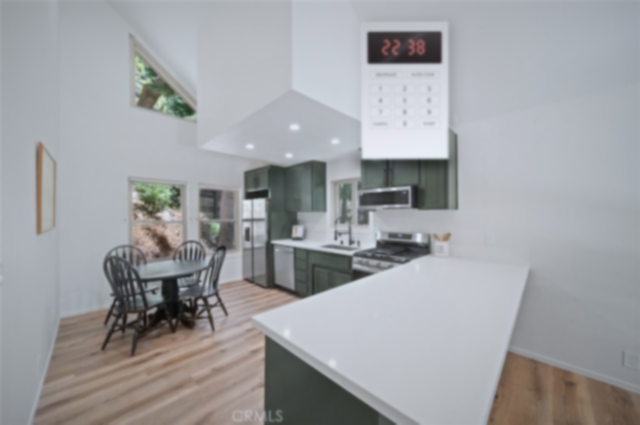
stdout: 22,38
